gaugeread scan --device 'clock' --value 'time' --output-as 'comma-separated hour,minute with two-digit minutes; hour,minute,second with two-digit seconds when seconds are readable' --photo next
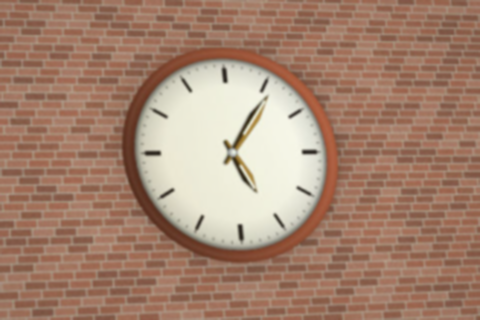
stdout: 5,06
